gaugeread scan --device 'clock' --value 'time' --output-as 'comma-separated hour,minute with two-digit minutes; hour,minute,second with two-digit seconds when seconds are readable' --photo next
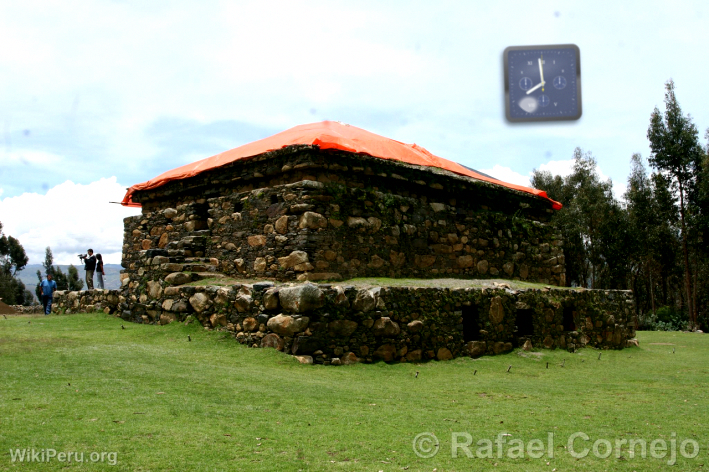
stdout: 7,59
